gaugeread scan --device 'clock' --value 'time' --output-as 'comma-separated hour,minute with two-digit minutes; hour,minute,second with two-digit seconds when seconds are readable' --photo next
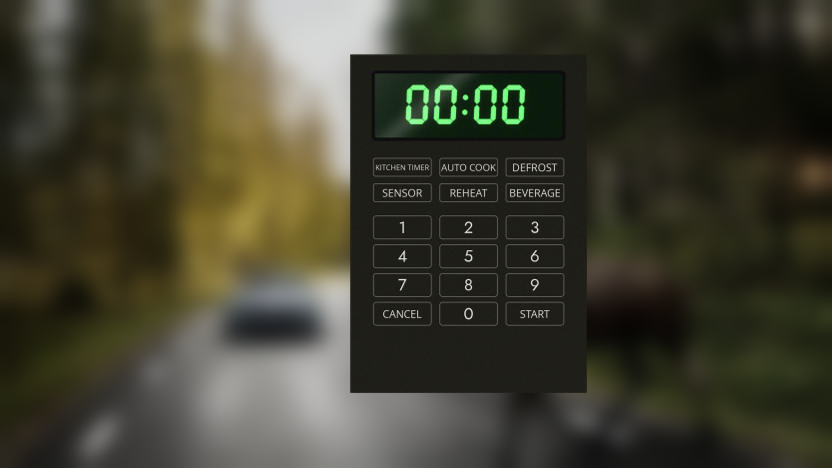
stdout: 0,00
